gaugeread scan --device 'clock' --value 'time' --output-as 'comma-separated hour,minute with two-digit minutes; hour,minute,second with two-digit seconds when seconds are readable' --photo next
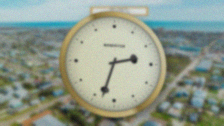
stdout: 2,33
